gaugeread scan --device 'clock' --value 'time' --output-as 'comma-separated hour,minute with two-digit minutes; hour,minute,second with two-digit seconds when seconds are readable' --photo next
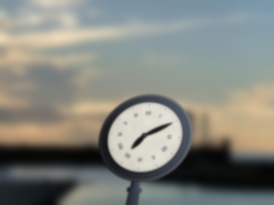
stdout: 7,10
